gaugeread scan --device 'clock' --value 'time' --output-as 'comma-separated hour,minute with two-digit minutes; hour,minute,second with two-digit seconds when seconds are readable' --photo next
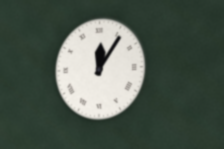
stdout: 12,06
